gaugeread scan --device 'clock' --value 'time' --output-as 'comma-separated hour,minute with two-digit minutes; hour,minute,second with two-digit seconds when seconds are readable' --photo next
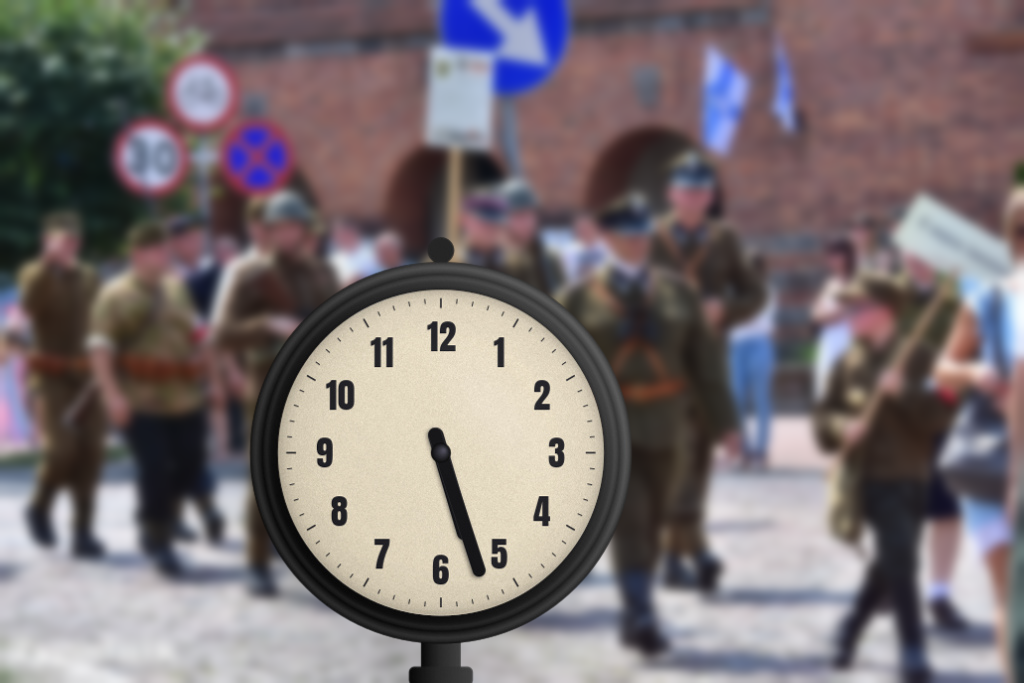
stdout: 5,27
